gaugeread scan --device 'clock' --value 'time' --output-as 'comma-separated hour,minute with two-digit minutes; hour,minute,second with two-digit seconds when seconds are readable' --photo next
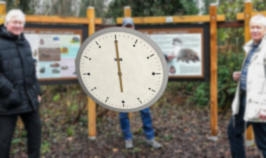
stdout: 6,00
